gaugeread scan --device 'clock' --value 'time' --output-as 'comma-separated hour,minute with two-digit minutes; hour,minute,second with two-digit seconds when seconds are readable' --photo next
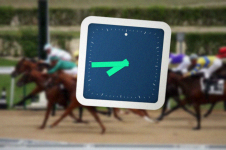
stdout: 7,44
